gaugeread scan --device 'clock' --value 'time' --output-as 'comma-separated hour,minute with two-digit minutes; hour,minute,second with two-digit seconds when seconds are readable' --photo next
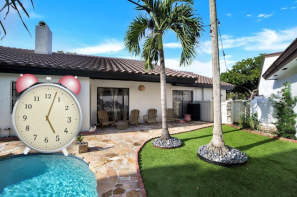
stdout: 5,03
